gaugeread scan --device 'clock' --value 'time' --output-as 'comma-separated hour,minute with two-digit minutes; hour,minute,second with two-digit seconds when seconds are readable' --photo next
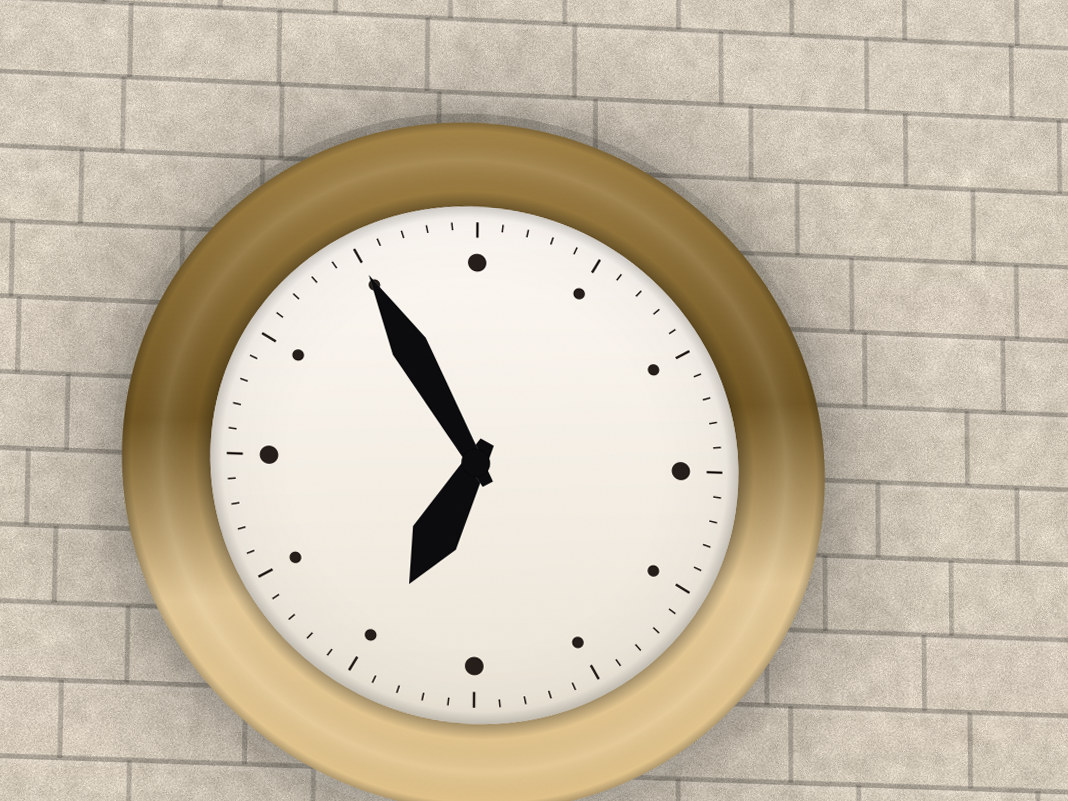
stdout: 6,55
